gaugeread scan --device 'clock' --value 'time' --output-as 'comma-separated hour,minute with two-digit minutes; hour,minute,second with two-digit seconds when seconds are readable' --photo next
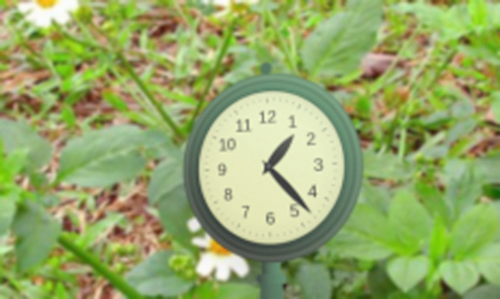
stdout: 1,23
